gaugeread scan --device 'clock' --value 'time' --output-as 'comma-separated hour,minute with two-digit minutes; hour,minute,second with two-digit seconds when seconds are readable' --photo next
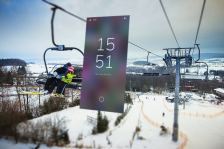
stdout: 15,51
